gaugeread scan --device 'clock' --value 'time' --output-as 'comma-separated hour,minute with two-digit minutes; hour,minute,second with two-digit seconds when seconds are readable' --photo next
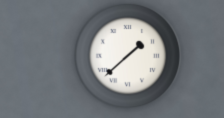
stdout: 1,38
